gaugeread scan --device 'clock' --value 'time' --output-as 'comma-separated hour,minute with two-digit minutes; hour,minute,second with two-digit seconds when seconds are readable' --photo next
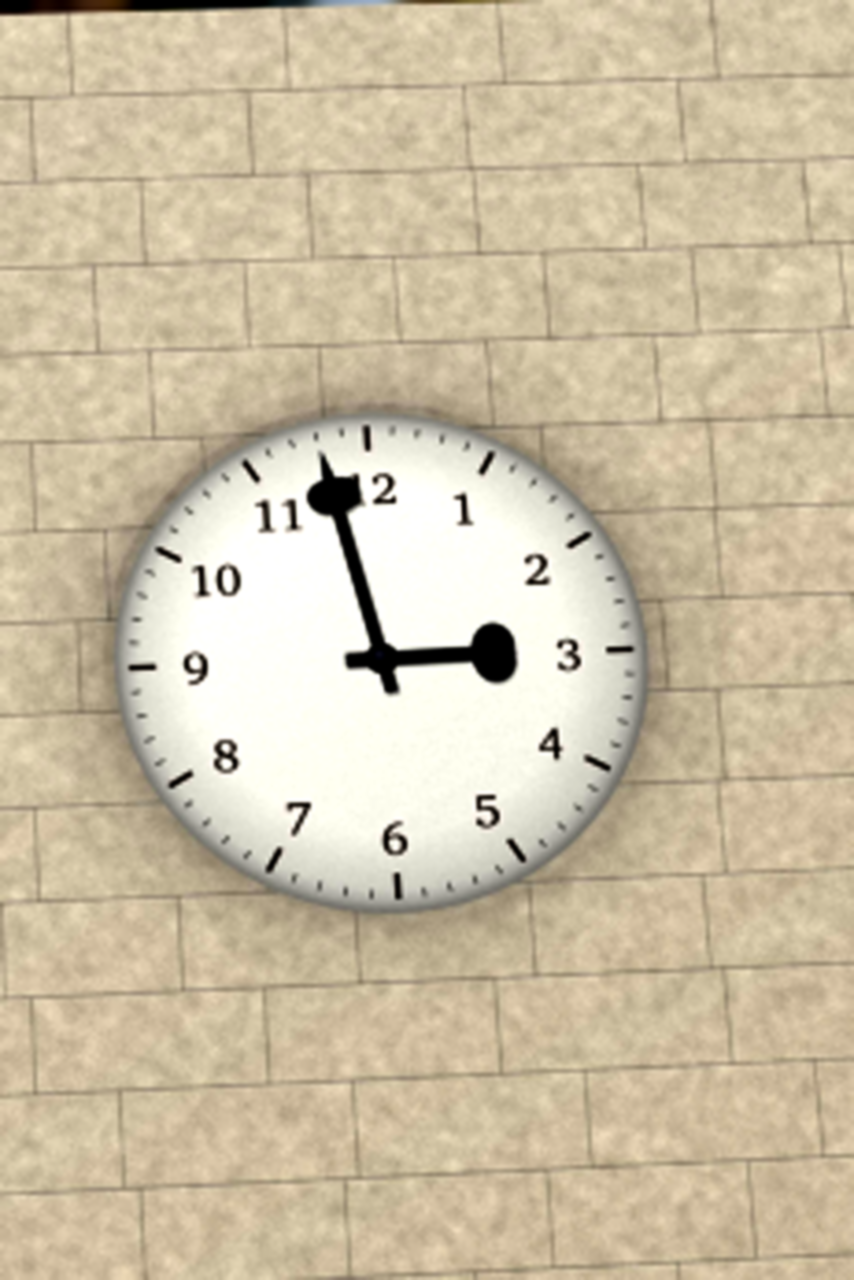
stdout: 2,58
